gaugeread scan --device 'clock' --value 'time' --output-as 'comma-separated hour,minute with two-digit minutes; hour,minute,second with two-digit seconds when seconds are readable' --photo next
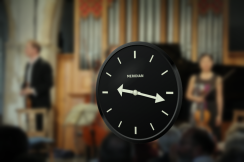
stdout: 9,17
